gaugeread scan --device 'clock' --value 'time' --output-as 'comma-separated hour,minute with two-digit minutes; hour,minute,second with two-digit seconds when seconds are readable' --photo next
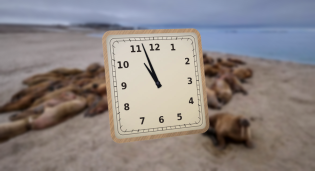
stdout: 10,57
